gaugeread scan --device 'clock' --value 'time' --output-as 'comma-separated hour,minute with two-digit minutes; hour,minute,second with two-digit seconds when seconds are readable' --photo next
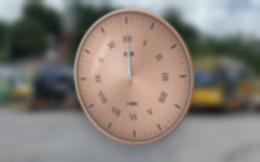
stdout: 12,00
